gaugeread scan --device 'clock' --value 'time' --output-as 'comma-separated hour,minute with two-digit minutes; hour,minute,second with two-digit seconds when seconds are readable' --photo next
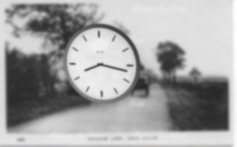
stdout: 8,17
